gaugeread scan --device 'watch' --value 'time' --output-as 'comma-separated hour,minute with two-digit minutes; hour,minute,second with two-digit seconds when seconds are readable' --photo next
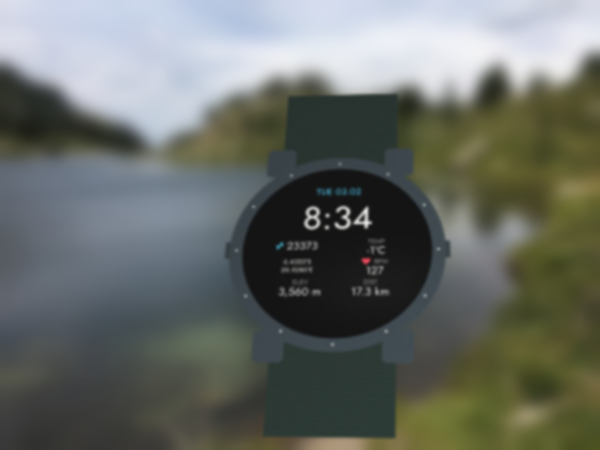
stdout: 8,34
